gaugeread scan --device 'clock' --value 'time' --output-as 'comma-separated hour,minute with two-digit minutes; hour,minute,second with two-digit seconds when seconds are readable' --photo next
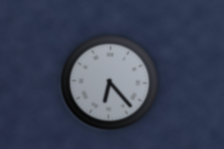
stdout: 6,23
